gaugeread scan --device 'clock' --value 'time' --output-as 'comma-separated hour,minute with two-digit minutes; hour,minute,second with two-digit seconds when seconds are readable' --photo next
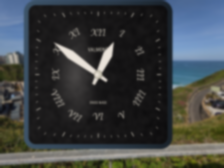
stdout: 12,51
